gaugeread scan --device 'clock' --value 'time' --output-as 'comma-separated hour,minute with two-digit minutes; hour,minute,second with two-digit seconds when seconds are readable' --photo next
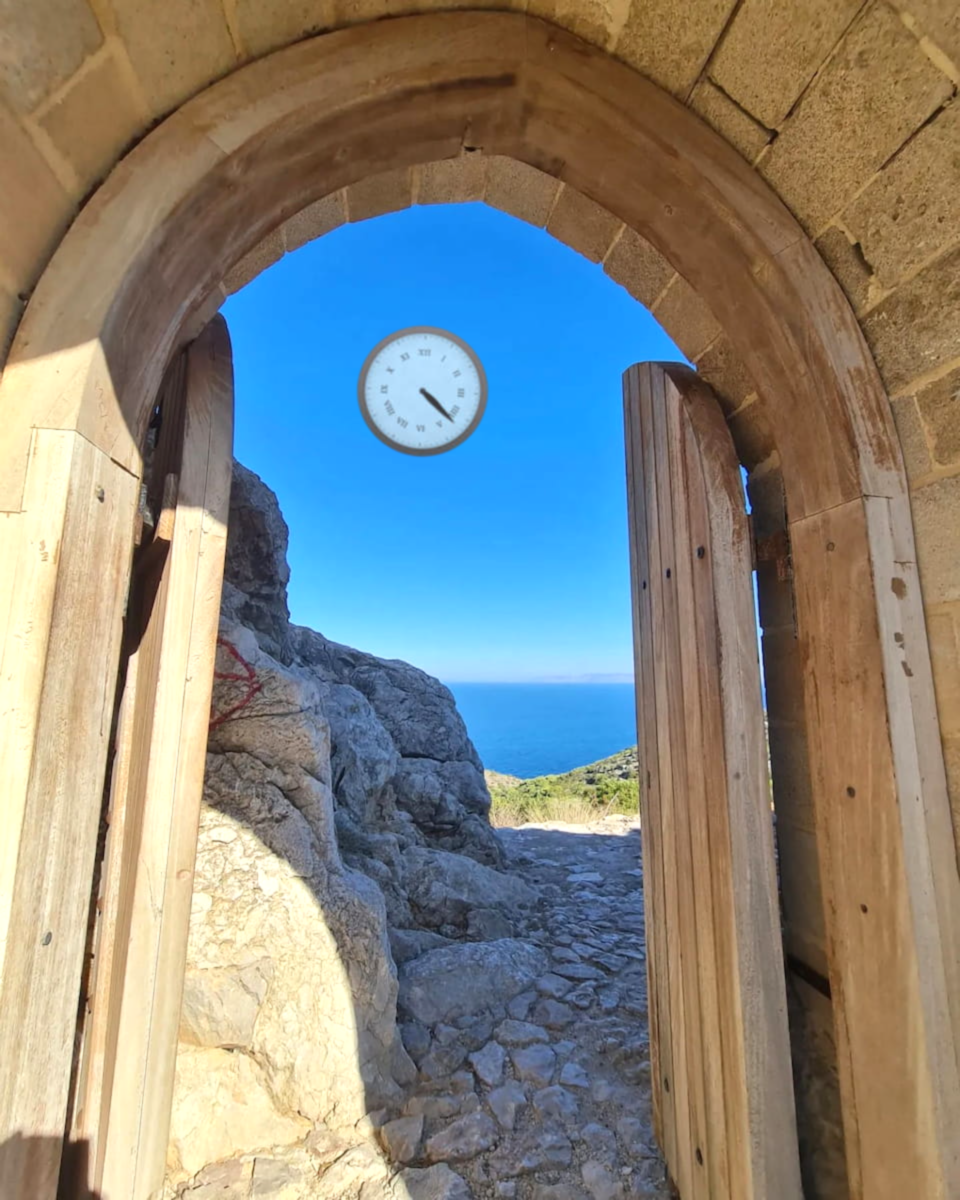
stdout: 4,22
